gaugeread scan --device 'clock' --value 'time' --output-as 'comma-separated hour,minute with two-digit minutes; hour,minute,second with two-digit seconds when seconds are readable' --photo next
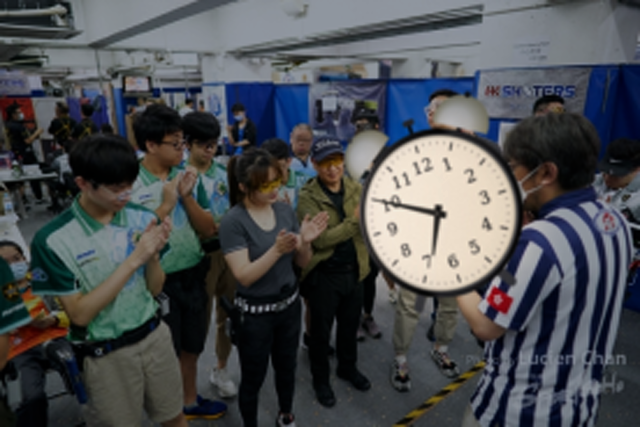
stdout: 6,50
